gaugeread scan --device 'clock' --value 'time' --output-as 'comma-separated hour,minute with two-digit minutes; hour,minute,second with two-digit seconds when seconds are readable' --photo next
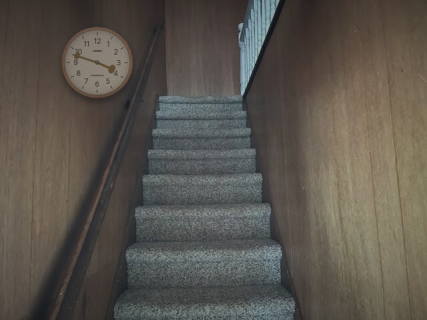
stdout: 3,48
